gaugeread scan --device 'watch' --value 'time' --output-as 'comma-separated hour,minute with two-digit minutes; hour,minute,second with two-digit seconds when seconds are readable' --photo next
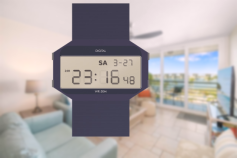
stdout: 23,16,48
